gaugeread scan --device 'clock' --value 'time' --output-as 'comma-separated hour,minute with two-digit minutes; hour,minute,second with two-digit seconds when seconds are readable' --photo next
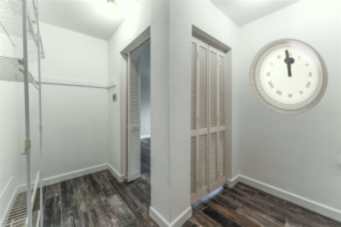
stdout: 11,59
